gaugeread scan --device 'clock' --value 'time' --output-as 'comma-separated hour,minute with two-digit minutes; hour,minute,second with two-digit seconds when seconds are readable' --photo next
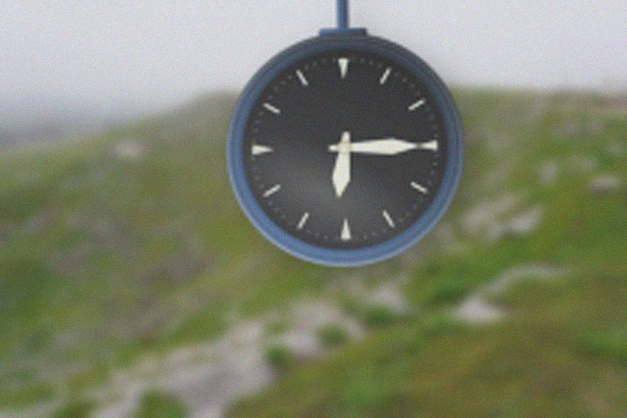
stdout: 6,15
